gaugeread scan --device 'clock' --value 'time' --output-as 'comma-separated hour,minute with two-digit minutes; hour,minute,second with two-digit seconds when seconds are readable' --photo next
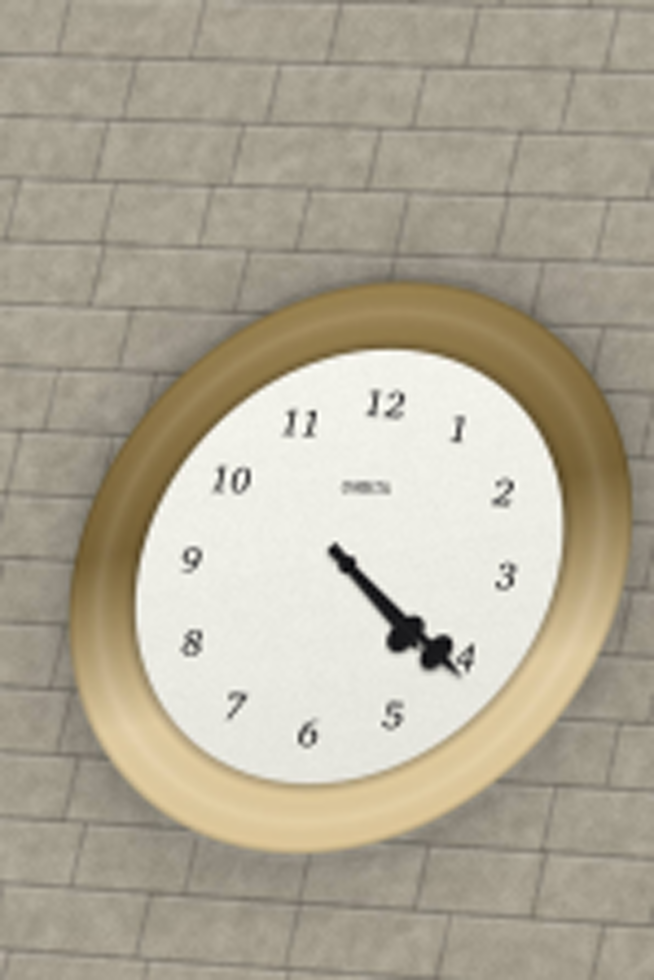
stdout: 4,21
